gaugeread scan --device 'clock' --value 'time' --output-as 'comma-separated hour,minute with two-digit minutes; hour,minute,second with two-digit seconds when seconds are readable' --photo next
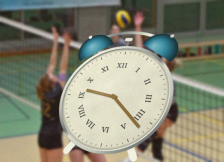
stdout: 9,22
